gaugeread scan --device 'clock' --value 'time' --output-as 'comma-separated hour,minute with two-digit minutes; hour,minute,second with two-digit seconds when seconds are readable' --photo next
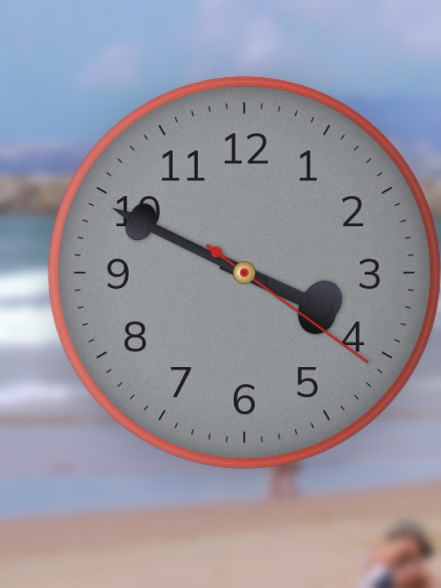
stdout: 3,49,21
